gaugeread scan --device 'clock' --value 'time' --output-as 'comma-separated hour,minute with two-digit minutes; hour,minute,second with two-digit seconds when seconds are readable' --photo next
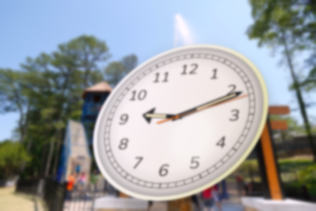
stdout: 9,11,12
